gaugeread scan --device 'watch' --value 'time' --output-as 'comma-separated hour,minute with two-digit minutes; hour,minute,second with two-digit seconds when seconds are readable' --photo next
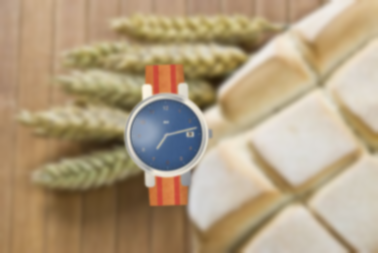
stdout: 7,13
